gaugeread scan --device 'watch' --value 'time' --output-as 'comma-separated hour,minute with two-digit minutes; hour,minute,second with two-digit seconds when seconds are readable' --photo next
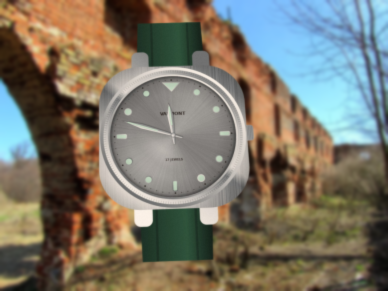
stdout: 11,48
